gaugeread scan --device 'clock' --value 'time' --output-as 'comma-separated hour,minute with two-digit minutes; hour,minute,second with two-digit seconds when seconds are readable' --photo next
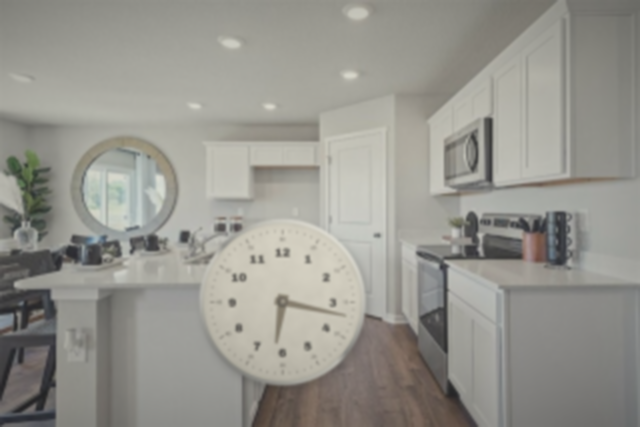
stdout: 6,17
